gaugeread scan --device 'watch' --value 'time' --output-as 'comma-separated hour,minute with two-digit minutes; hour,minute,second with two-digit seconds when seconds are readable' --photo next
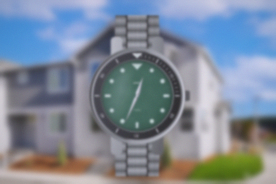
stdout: 12,34
